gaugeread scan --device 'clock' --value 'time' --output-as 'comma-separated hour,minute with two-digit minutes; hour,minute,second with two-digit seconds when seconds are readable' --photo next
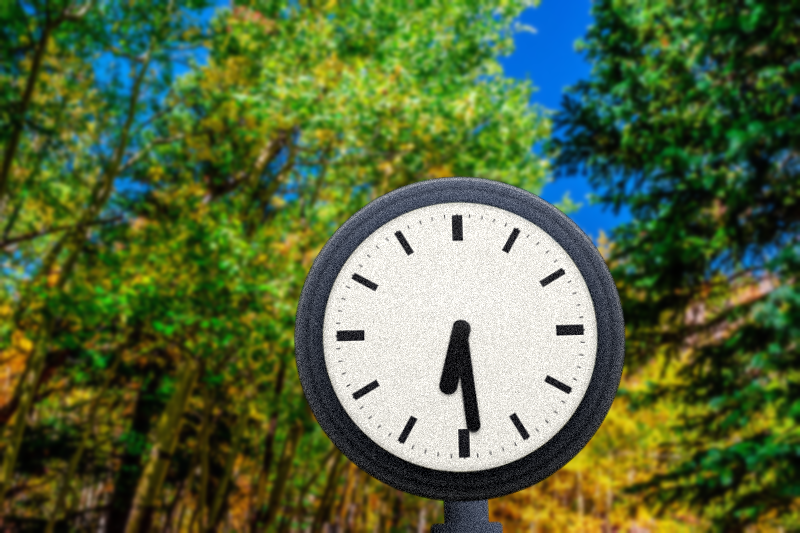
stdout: 6,29
